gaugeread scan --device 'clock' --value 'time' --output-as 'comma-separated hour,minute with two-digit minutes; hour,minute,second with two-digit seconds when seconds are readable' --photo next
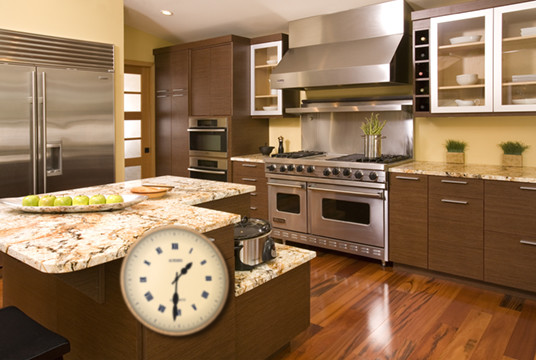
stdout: 1,31
